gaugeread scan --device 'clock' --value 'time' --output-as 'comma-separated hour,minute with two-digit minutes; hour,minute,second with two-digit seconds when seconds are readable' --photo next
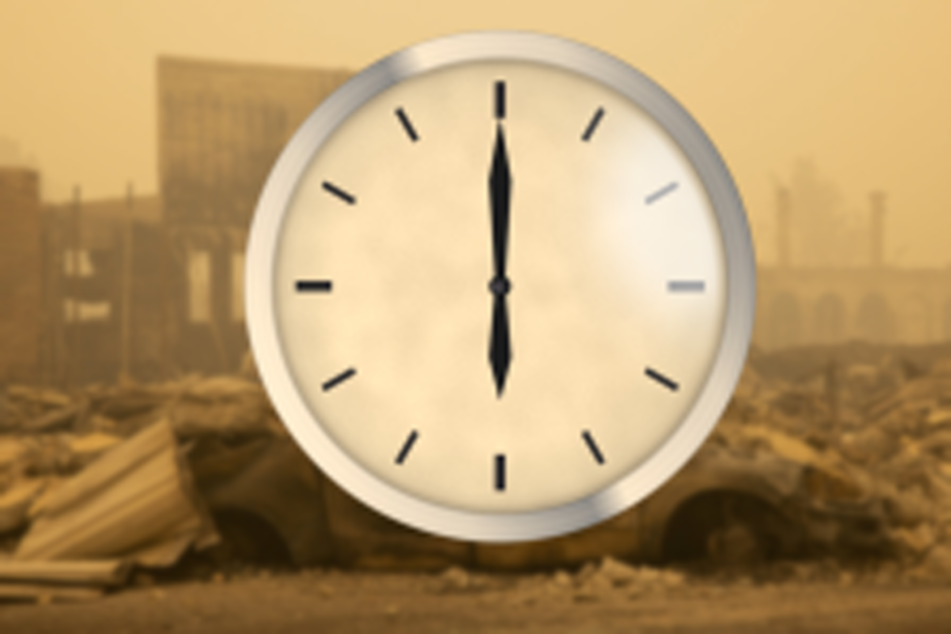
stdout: 6,00
